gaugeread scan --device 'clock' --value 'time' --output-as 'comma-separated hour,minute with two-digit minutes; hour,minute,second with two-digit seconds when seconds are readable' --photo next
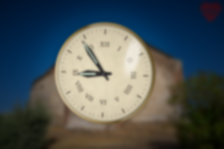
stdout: 8,54
